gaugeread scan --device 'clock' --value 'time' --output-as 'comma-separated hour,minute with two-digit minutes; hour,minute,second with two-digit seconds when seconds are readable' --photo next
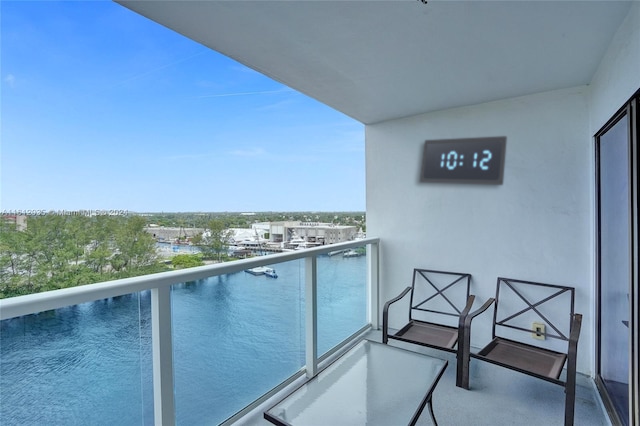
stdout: 10,12
